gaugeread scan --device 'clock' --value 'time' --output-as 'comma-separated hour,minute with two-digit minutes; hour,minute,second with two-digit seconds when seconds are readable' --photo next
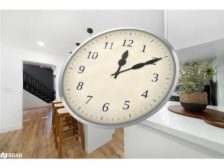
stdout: 12,10
